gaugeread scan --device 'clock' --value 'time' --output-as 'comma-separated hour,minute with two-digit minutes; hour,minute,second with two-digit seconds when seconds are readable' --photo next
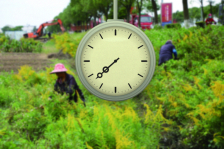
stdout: 7,38
